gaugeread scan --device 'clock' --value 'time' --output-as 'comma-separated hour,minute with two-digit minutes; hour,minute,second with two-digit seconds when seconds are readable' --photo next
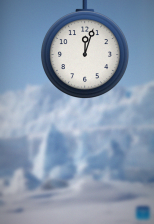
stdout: 12,03
